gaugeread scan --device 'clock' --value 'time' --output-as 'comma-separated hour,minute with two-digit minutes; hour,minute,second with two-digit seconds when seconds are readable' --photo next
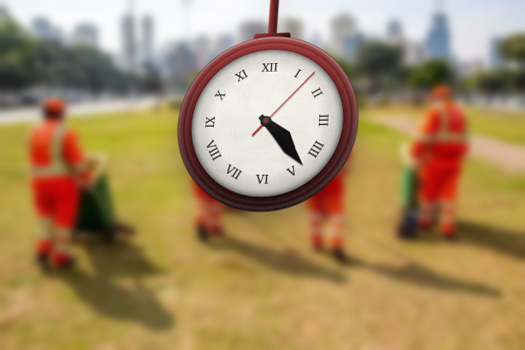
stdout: 4,23,07
